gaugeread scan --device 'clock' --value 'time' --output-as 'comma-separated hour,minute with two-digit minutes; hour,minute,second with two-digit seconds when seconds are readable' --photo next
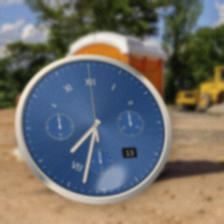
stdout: 7,33
